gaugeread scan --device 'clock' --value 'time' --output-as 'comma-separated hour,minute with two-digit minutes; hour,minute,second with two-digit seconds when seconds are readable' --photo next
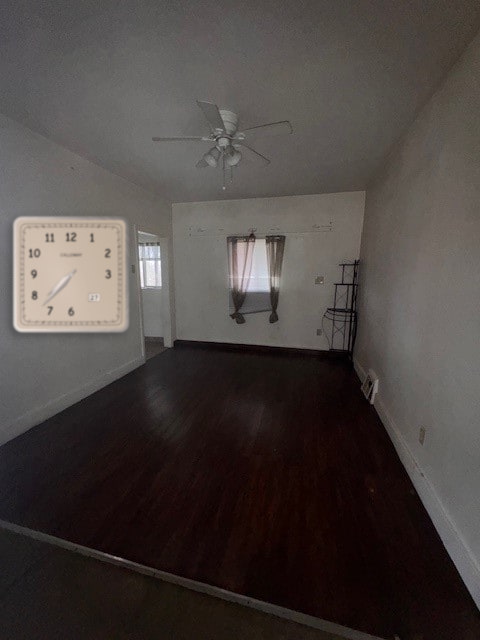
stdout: 7,37
